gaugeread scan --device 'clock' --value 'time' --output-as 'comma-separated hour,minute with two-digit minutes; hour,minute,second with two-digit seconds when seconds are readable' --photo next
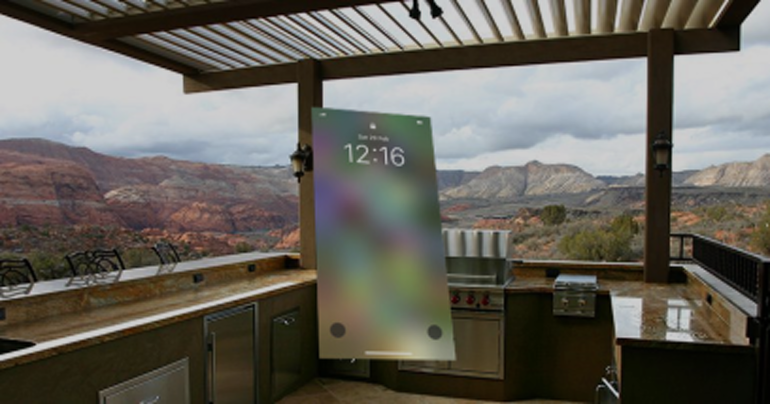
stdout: 12,16
